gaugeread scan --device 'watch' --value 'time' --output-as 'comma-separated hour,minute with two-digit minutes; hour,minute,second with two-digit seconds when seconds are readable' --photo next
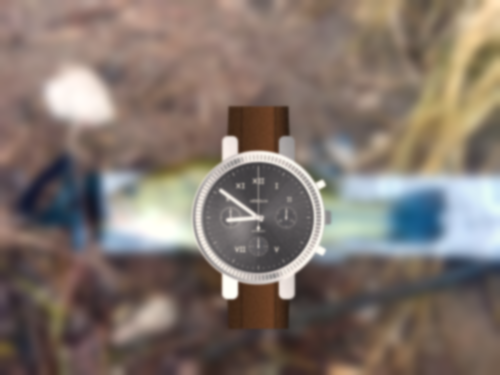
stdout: 8,51
